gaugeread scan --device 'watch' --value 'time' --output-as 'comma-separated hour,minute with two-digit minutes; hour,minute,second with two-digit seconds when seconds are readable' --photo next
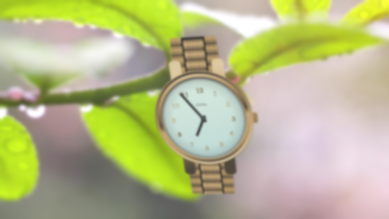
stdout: 6,54
